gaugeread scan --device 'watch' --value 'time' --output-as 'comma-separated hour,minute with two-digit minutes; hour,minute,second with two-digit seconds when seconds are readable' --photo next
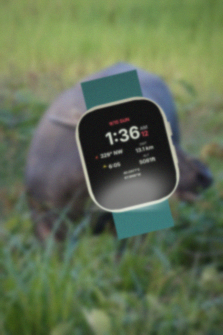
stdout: 1,36
